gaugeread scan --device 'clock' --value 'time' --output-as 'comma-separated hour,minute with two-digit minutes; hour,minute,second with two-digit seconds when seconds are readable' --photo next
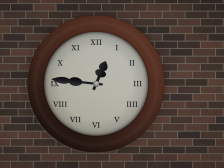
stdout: 12,46
